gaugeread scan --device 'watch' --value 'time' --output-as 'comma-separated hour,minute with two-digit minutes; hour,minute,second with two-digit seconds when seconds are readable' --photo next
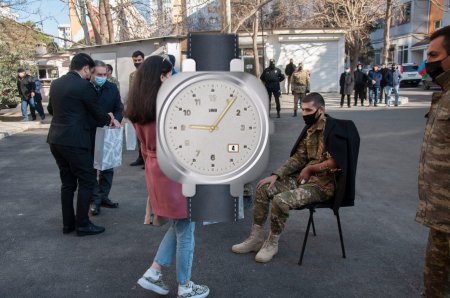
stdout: 9,06
